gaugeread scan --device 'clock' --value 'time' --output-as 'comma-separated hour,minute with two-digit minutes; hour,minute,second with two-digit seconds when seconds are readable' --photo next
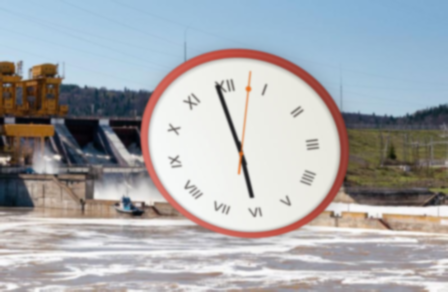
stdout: 5,59,03
